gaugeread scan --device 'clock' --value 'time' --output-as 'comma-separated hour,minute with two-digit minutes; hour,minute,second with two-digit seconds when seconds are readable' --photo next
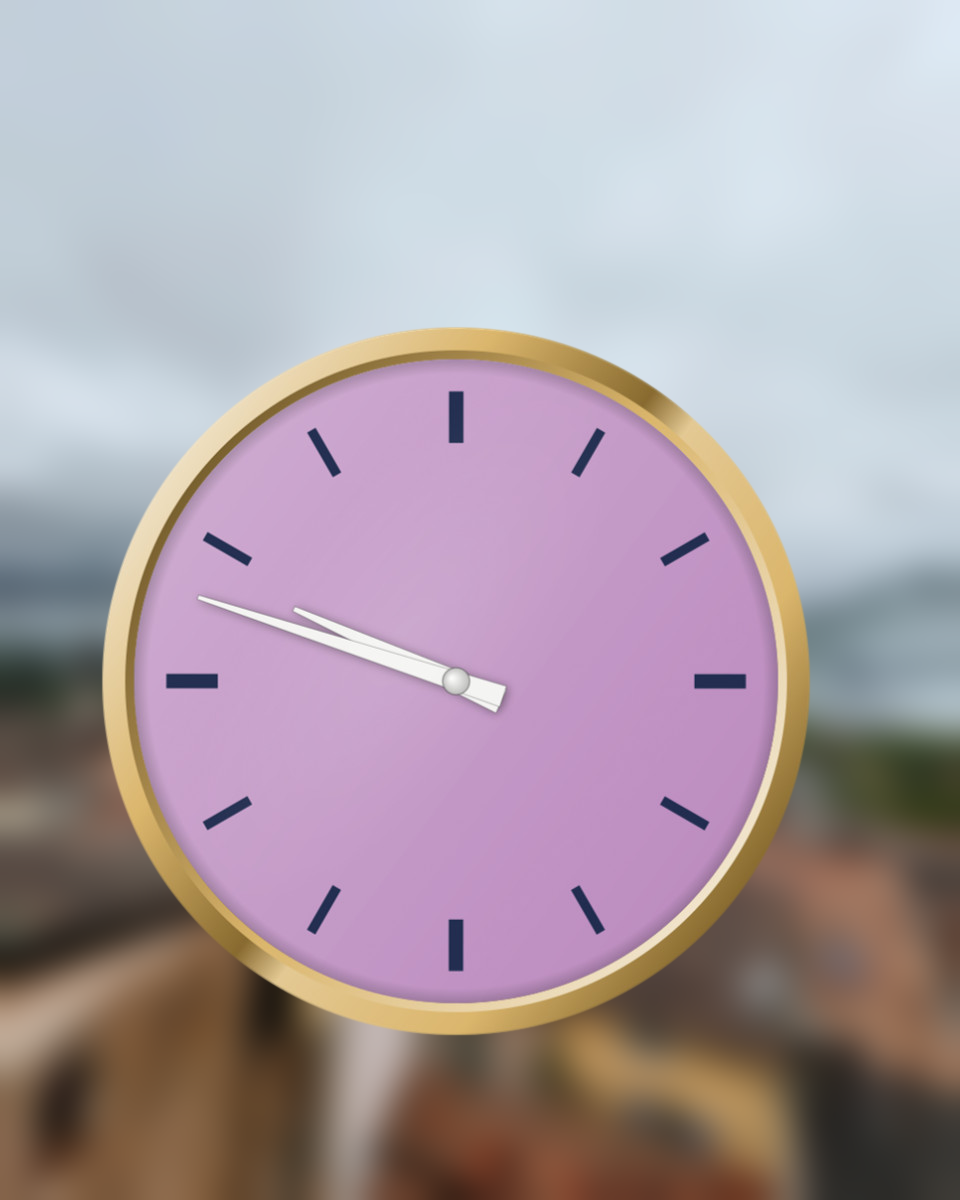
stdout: 9,48
